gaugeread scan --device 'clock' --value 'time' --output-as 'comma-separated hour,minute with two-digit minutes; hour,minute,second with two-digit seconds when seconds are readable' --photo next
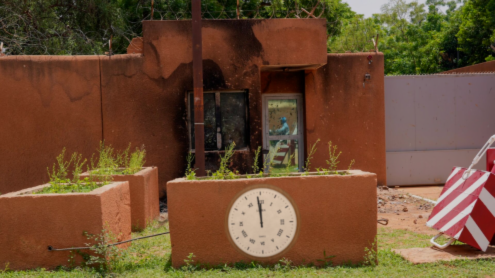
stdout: 11,59
